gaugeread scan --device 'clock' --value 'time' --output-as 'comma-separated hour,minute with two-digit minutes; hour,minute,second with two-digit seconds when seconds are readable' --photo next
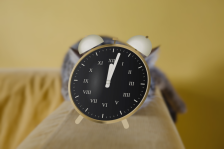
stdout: 12,02
